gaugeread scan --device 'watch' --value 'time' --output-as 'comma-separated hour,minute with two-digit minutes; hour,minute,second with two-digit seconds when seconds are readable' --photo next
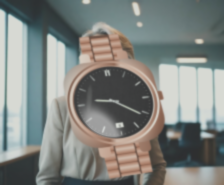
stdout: 9,21
